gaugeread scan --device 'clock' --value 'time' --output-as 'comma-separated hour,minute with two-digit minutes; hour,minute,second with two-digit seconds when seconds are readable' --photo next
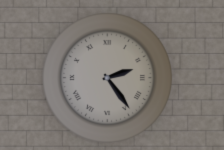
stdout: 2,24
